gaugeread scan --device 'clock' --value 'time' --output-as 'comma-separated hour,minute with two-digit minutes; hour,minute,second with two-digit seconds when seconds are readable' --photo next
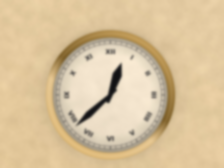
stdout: 12,38
